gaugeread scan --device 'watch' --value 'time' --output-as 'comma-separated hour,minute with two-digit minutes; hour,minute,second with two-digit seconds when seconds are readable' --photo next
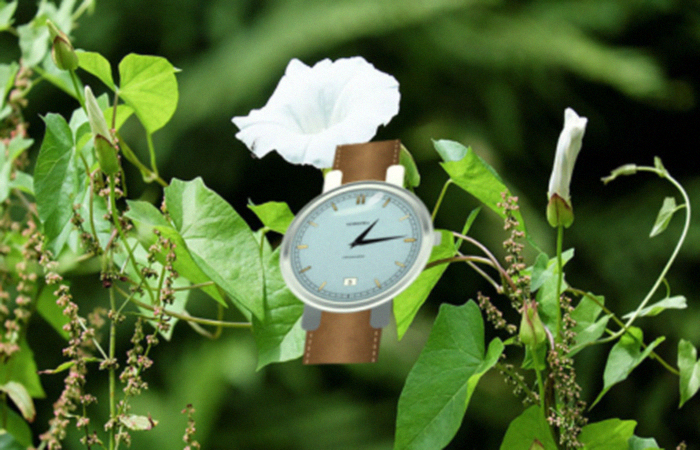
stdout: 1,14
